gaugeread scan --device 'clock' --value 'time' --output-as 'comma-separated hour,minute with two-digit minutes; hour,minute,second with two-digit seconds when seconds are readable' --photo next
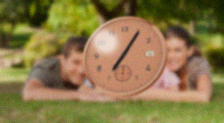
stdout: 7,05
